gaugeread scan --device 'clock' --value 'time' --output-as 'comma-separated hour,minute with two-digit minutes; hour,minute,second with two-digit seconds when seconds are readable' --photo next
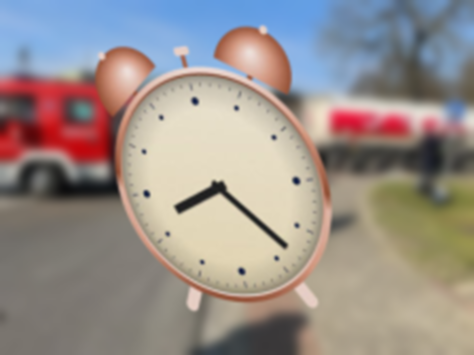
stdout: 8,23
